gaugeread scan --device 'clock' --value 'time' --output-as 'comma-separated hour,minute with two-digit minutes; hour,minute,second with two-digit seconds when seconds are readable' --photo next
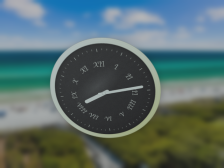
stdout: 8,14
